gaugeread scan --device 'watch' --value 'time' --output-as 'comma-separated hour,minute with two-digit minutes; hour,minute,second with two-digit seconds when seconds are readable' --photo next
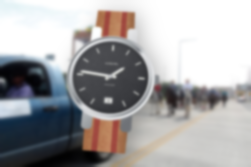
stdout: 1,46
